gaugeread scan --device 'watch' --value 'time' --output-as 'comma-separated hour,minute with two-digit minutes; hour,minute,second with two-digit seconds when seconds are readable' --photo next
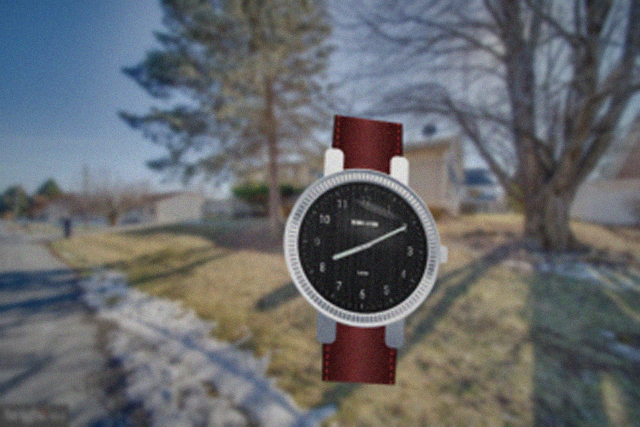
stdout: 8,10
